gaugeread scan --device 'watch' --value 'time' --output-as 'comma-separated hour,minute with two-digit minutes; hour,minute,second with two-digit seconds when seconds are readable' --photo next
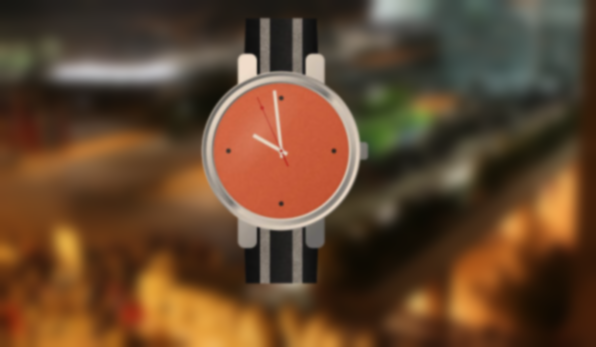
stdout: 9,58,56
